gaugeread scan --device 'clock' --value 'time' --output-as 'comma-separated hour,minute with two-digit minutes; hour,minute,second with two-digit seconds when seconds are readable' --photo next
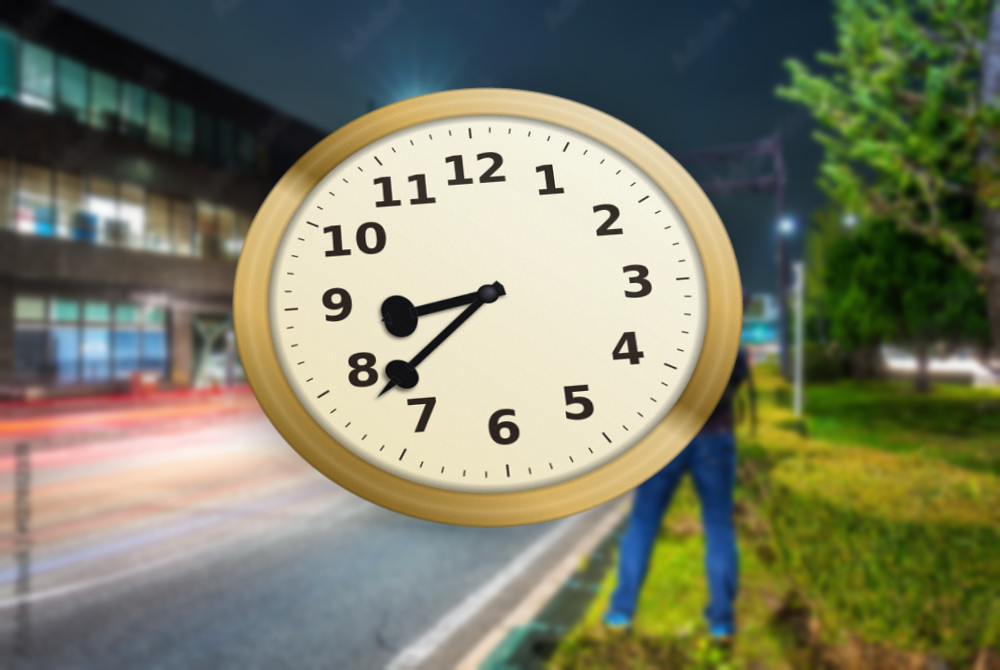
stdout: 8,38
